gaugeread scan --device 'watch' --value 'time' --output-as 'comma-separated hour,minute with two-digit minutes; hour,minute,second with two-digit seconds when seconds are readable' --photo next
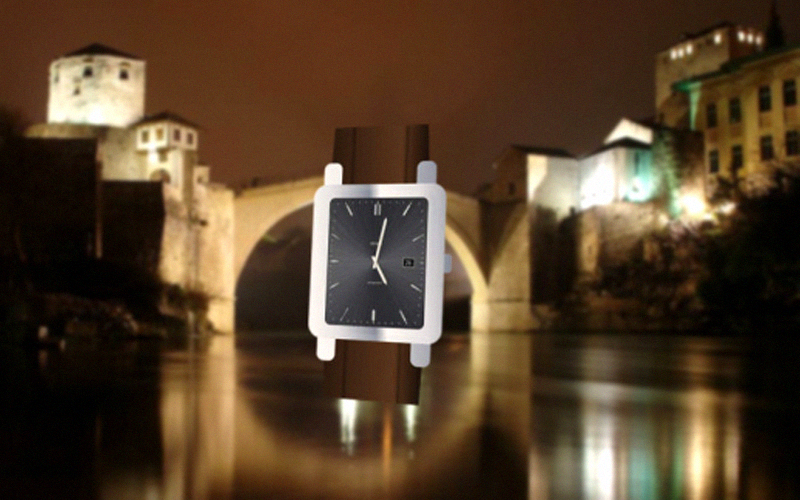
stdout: 5,02
